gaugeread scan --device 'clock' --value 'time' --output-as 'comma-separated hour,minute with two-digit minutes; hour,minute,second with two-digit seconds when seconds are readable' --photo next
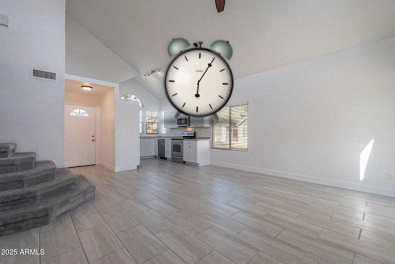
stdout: 6,05
